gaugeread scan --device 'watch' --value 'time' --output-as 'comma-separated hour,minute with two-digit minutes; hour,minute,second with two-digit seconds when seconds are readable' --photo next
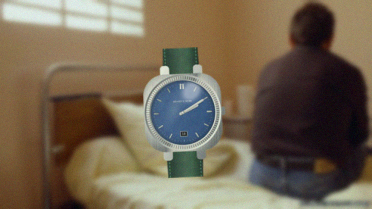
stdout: 2,10
